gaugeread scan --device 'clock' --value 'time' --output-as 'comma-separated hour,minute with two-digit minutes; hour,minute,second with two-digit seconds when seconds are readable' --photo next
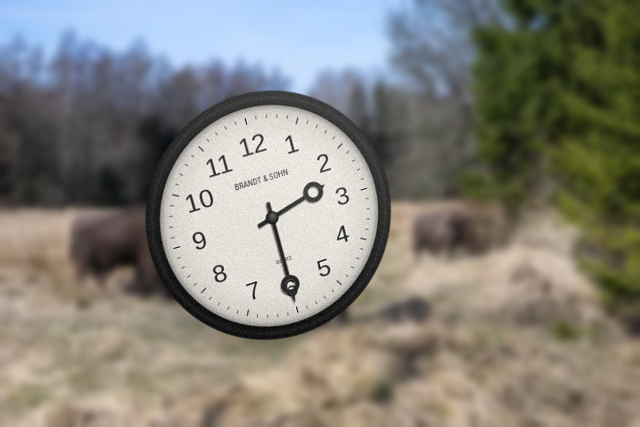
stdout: 2,30
